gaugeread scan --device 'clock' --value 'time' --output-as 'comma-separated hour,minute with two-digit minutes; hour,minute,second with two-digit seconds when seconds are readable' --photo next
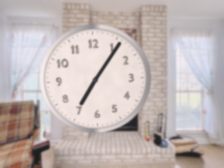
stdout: 7,06
